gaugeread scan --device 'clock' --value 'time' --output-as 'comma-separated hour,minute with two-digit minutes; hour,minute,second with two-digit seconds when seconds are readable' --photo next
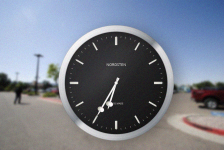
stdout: 6,35
